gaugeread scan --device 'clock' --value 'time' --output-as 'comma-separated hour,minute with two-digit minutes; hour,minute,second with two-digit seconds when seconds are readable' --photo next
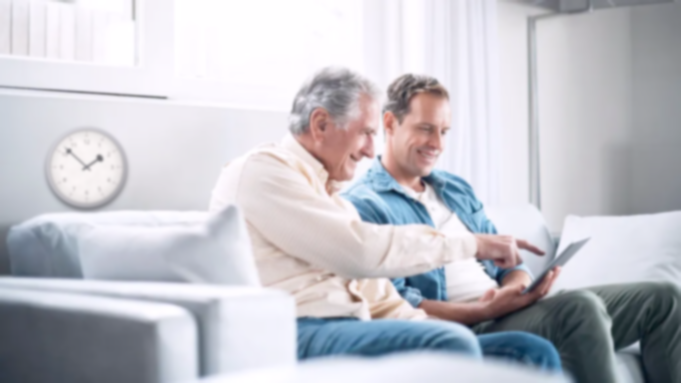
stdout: 1,52
